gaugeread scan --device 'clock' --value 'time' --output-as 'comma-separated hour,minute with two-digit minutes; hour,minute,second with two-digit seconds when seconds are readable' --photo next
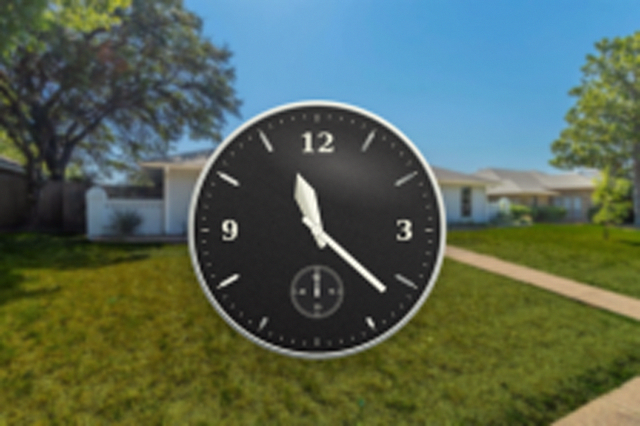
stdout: 11,22
